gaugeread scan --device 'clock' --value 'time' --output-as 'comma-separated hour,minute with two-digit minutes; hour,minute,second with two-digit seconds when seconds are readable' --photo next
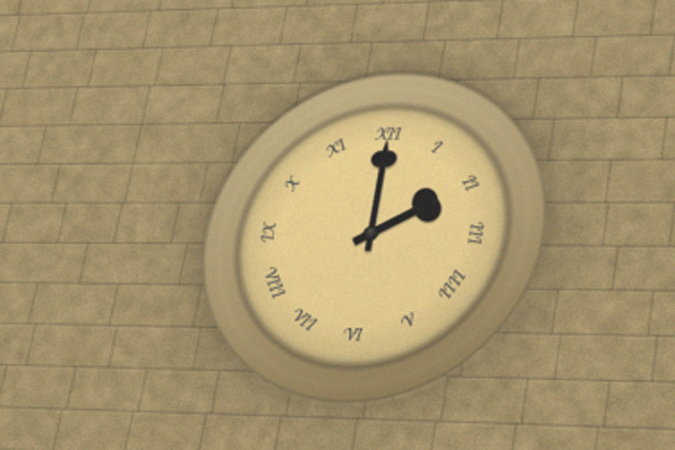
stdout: 2,00
